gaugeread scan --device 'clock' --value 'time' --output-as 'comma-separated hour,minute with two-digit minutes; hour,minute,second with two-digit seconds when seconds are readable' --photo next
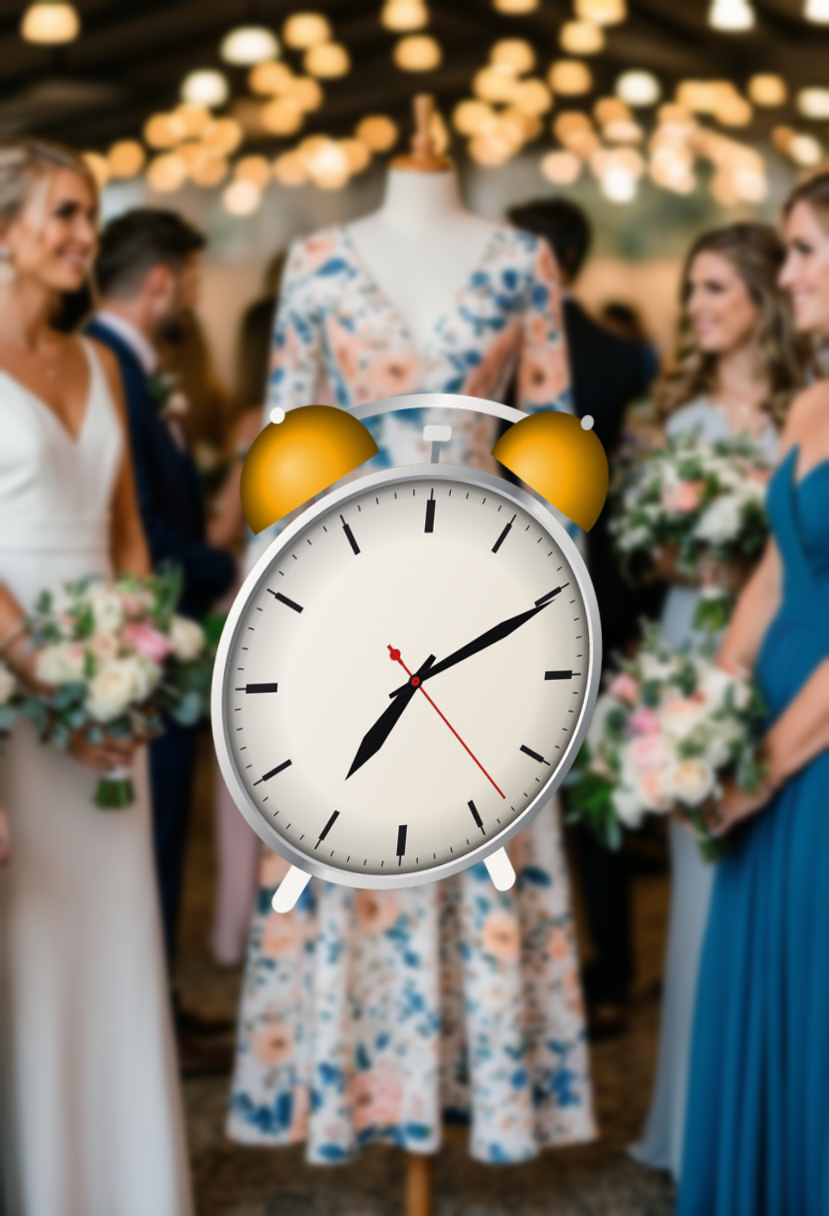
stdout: 7,10,23
